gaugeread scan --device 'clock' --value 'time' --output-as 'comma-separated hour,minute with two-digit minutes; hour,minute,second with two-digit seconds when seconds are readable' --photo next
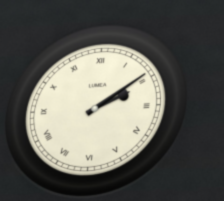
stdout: 2,09
